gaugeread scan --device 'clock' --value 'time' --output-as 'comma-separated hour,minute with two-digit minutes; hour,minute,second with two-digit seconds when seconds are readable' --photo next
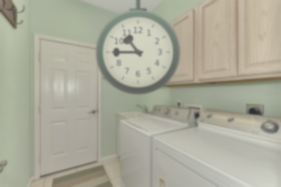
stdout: 10,45
